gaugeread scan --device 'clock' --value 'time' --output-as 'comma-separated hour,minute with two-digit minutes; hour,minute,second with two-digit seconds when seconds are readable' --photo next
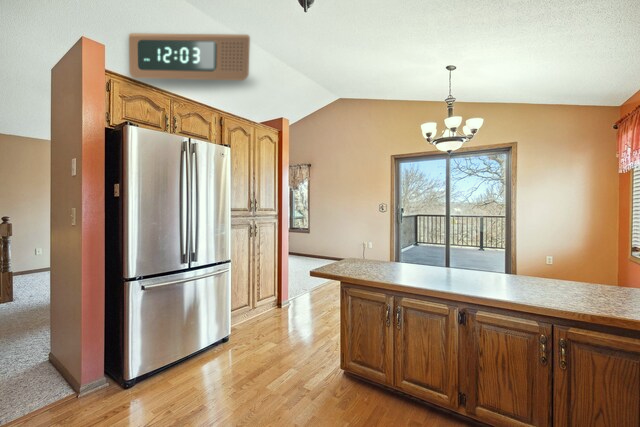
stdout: 12,03
